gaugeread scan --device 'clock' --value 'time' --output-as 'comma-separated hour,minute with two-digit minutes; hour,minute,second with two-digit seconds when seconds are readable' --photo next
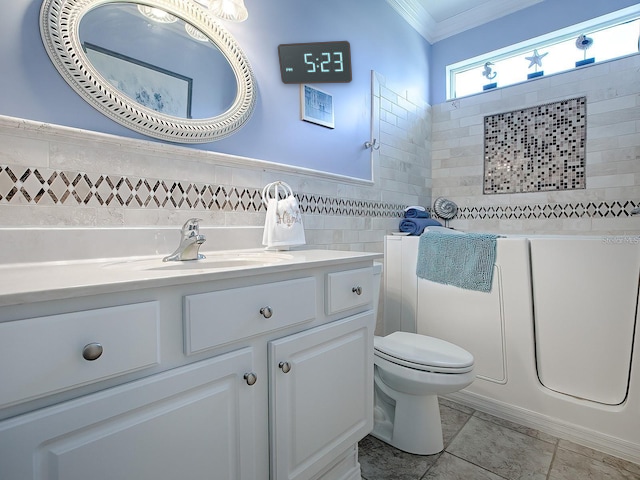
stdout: 5,23
